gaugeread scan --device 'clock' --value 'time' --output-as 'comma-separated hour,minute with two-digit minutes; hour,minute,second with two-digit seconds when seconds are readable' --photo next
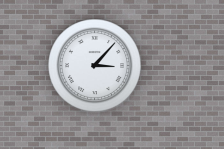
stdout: 3,07
